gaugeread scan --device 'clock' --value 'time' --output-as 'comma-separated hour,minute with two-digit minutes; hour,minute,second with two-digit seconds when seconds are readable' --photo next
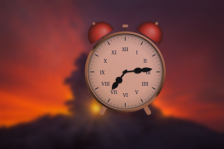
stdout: 7,14
